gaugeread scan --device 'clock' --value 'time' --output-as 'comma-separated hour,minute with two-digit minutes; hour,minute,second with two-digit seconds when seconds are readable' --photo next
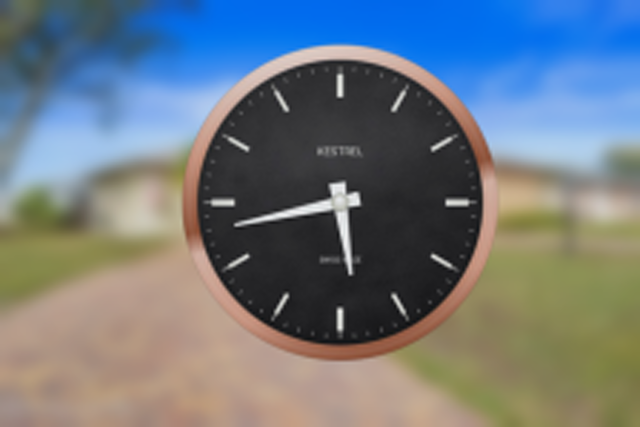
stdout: 5,43
